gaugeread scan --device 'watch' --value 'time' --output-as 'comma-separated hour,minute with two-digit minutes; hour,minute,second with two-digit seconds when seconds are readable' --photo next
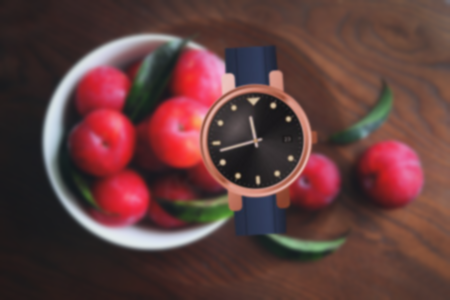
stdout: 11,43
